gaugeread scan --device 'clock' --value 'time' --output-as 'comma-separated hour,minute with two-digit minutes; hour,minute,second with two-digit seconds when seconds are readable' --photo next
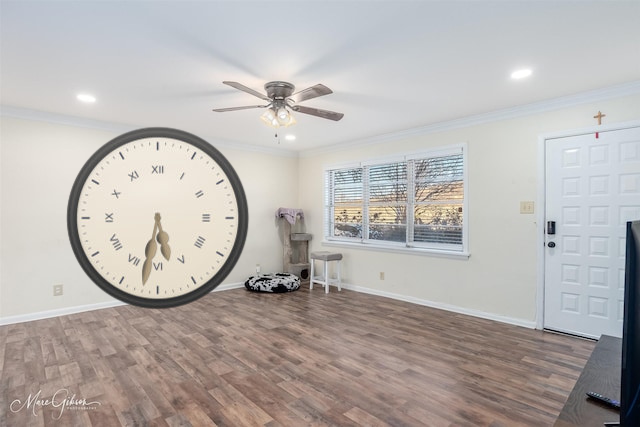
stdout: 5,32
